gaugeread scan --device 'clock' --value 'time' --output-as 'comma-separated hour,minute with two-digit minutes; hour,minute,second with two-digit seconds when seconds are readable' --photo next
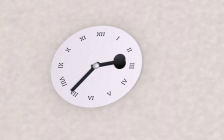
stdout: 2,36
